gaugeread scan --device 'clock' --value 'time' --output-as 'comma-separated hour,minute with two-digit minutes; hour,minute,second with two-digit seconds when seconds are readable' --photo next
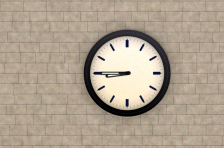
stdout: 8,45
